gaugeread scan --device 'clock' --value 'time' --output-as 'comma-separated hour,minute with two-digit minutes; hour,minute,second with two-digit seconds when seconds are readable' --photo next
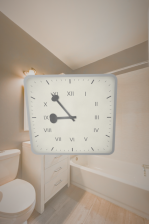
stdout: 8,54
